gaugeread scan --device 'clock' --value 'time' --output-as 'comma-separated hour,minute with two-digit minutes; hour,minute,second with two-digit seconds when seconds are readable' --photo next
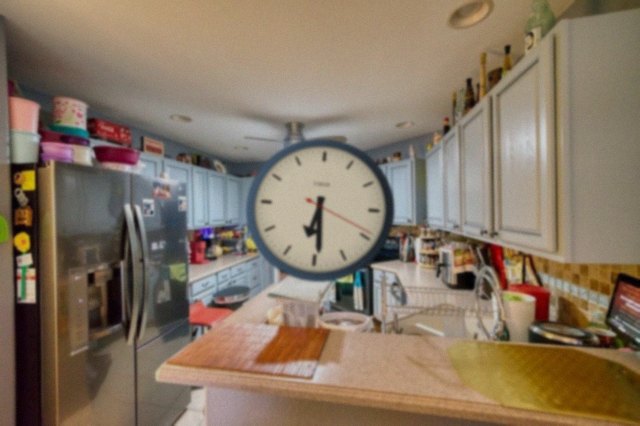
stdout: 6,29,19
